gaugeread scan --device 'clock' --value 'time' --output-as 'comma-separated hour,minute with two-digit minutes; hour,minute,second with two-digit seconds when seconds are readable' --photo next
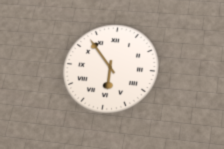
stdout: 5,53
